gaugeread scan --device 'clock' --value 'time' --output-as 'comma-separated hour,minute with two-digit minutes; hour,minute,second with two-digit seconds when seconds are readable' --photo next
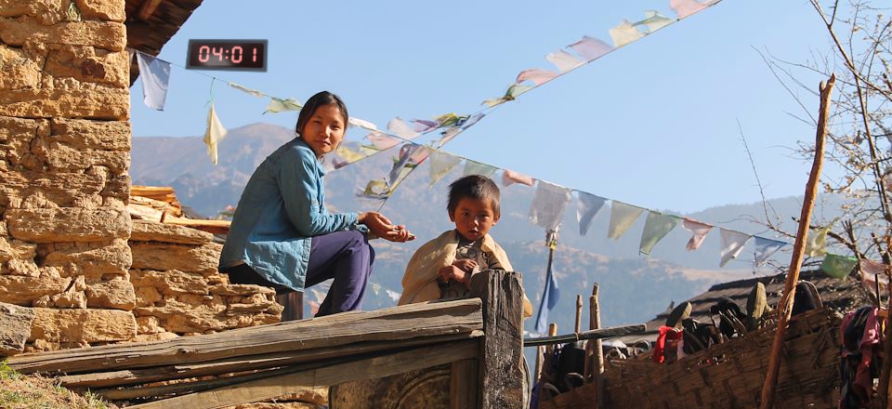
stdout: 4,01
